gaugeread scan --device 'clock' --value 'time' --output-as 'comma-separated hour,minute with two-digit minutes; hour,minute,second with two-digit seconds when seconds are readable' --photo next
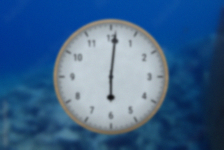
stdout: 6,01
